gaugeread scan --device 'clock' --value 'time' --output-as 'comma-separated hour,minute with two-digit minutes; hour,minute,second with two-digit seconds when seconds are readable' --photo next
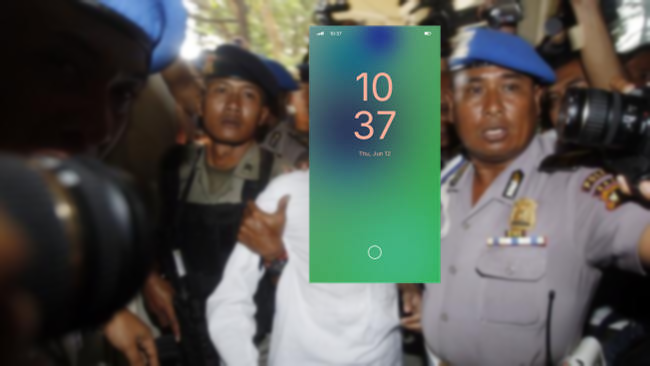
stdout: 10,37
